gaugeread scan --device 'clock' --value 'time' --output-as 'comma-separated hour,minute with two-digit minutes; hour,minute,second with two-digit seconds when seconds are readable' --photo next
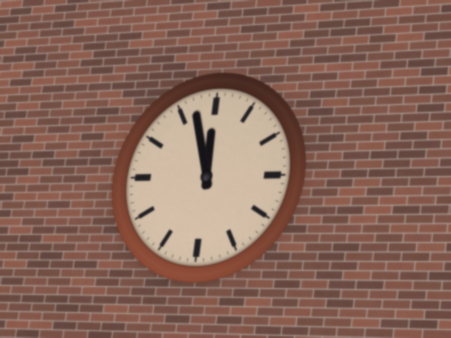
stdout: 11,57
